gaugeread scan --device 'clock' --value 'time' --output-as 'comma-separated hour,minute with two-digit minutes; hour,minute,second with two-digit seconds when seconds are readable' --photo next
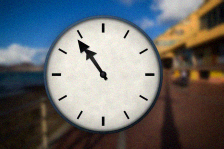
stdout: 10,54
